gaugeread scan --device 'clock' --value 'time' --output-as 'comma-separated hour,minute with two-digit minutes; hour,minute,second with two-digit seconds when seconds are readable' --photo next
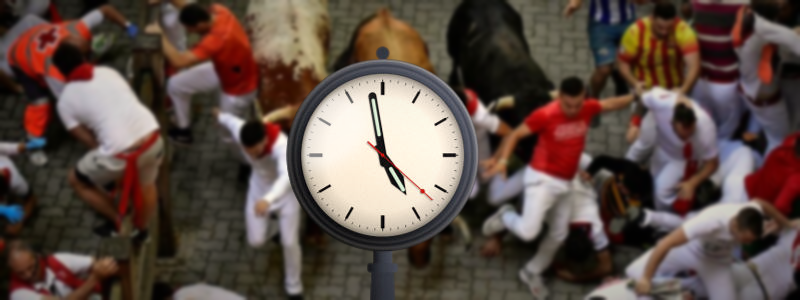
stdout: 4,58,22
